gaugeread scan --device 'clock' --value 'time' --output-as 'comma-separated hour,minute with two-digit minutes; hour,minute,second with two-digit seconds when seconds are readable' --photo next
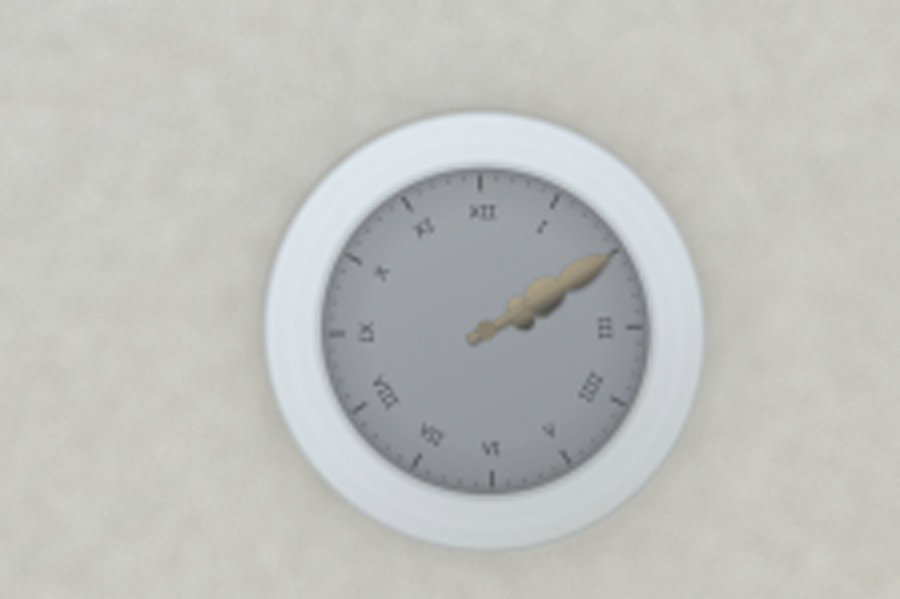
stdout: 2,10
